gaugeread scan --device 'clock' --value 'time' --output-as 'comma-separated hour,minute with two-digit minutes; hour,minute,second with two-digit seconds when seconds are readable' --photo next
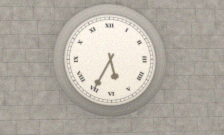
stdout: 5,35
